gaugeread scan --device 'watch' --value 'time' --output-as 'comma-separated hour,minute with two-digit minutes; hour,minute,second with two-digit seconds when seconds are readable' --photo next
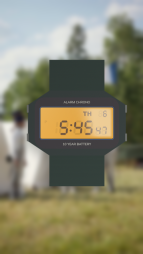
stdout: 5,45,47
